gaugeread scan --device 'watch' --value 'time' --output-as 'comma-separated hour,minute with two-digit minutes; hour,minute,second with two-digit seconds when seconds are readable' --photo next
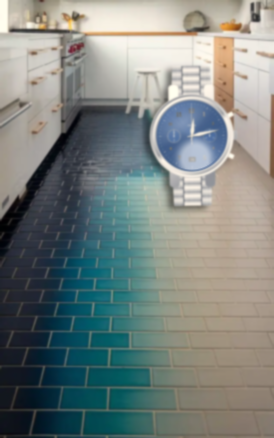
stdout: 12,13
